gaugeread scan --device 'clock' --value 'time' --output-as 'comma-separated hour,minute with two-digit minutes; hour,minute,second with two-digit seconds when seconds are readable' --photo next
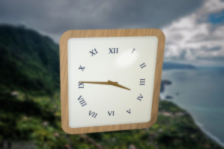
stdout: 3,46
